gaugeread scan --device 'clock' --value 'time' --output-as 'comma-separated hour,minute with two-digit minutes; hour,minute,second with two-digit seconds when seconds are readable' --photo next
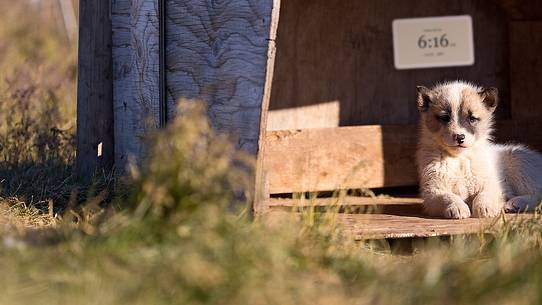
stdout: 6,16
